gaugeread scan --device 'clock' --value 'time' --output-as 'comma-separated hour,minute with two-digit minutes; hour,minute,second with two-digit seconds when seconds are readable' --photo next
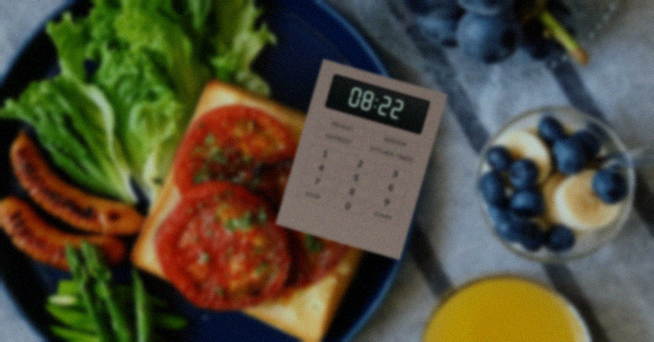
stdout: 8,22
